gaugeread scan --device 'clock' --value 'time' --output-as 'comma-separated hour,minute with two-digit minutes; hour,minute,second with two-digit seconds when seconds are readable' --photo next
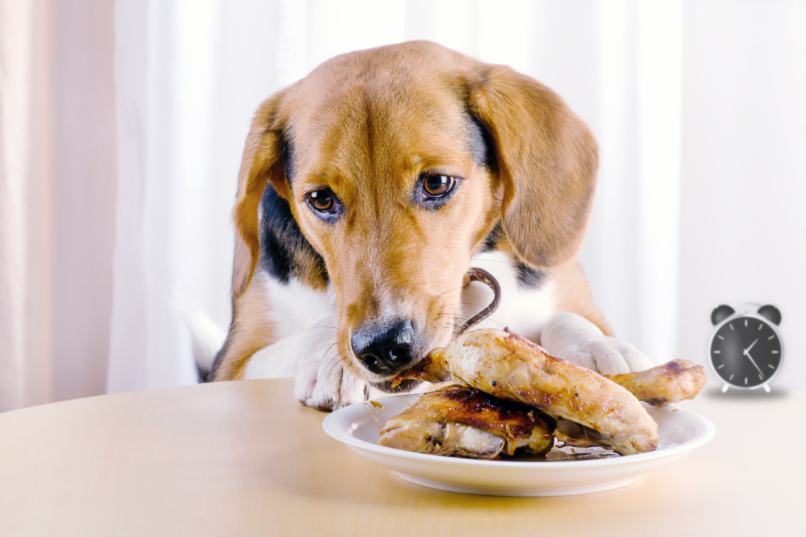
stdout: 1,24
